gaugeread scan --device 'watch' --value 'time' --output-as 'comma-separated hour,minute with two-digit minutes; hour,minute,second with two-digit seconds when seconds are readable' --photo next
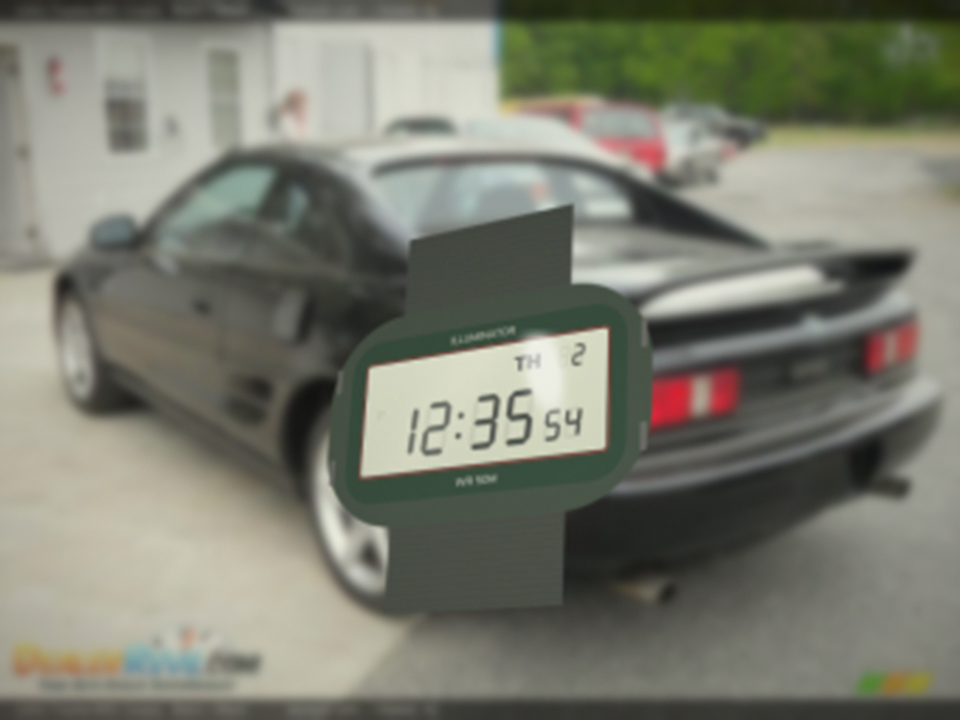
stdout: 12,35,54
